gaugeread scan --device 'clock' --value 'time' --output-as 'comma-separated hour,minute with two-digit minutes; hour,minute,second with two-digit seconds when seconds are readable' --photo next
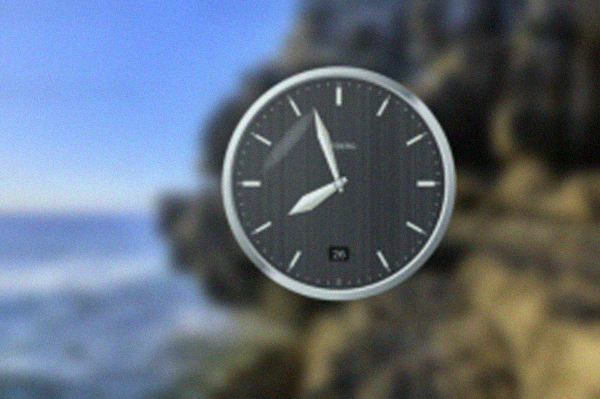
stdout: 7,57
